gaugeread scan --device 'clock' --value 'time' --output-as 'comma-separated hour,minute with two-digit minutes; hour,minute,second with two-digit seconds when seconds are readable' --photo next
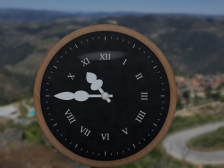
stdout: 10,45
